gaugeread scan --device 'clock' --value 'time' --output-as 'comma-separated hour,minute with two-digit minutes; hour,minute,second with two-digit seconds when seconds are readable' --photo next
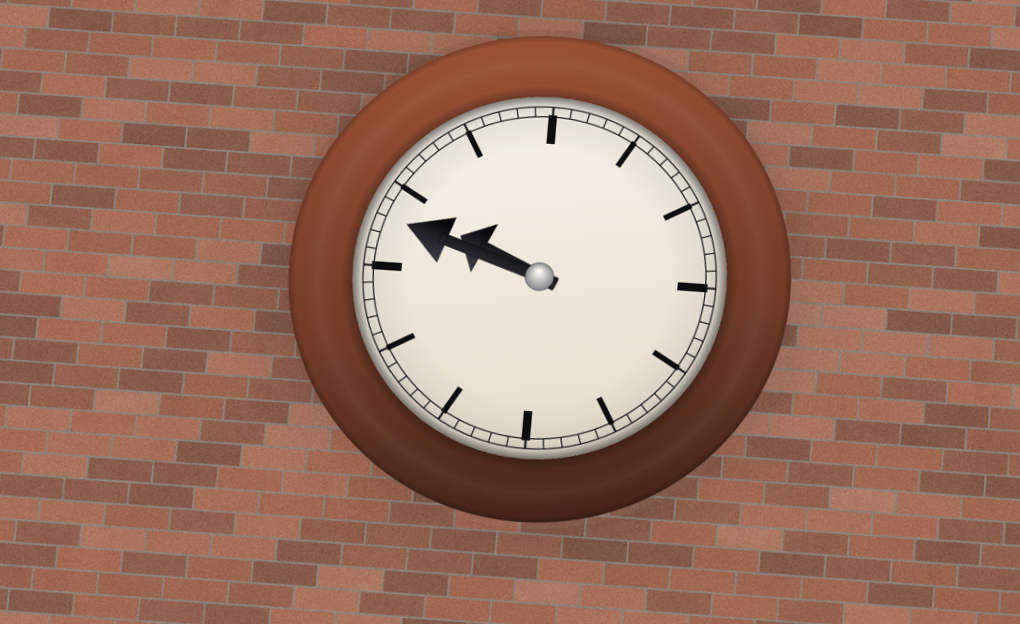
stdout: 9,48
